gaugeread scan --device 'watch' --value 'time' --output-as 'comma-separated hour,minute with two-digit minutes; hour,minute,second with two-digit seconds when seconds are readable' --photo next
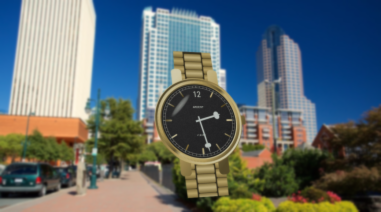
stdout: 2,28
